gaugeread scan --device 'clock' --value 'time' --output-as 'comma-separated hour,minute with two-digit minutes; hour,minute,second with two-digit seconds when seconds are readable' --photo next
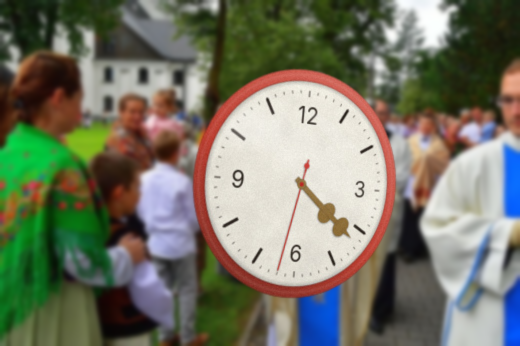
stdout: 4,21,32
